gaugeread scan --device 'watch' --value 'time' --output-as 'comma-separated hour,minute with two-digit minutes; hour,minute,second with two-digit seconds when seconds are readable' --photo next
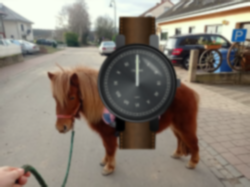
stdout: 12,00
